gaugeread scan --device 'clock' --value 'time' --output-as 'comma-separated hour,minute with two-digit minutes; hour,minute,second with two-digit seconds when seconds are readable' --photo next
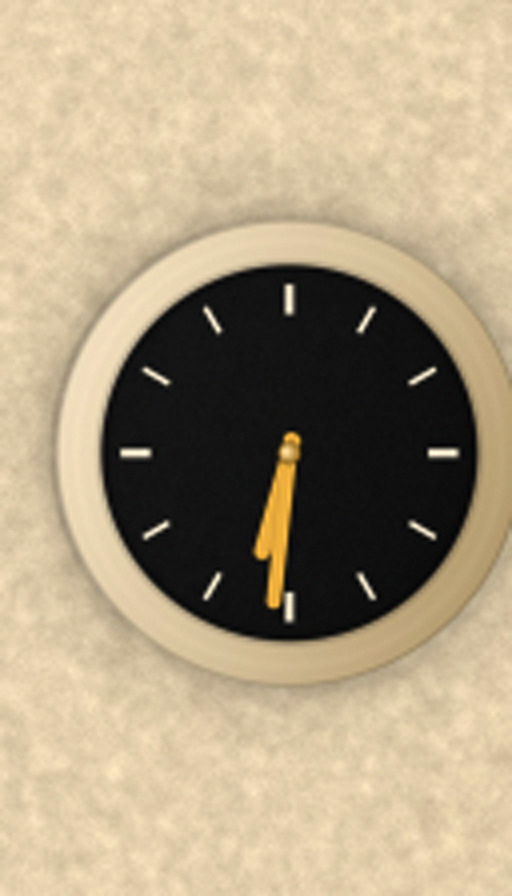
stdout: 6,31
